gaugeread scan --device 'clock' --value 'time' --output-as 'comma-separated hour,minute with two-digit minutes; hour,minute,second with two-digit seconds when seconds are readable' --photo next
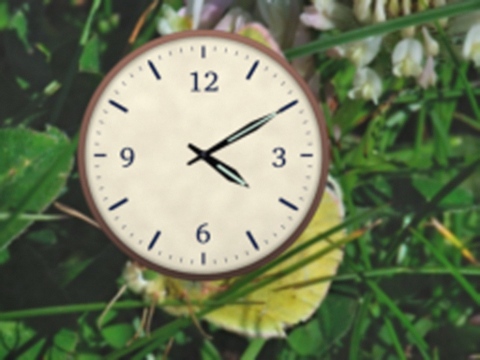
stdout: 4,10
